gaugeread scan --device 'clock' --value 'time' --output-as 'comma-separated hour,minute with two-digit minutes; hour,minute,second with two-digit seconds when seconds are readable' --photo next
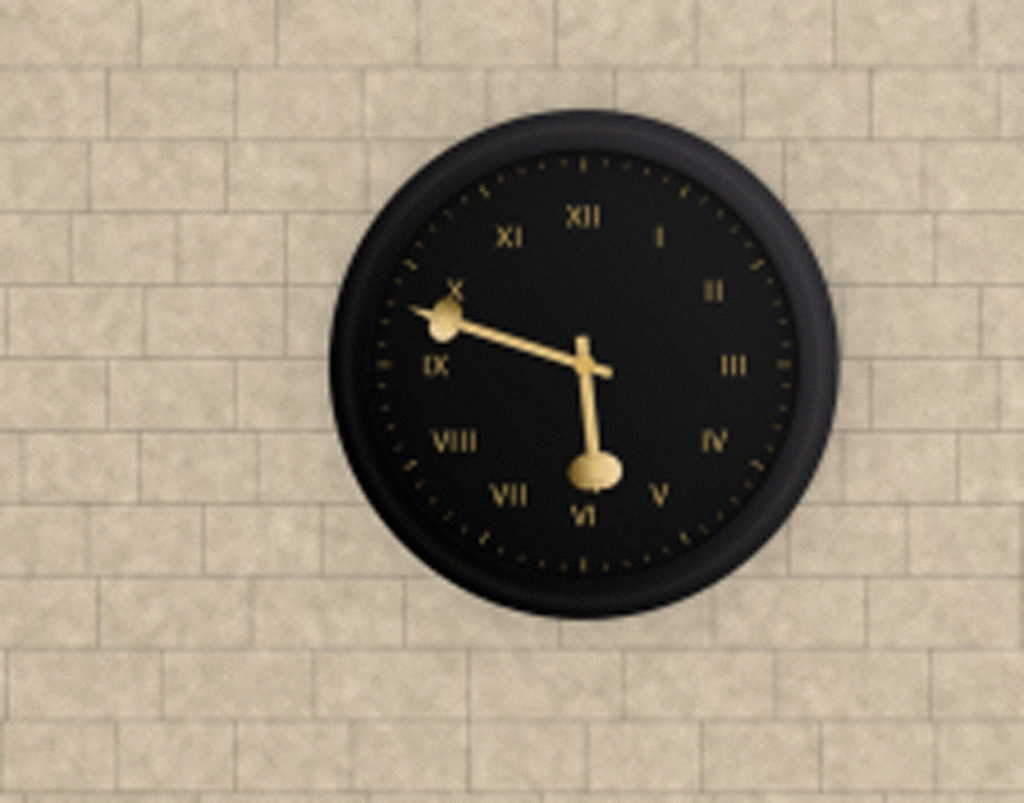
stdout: 5,48
